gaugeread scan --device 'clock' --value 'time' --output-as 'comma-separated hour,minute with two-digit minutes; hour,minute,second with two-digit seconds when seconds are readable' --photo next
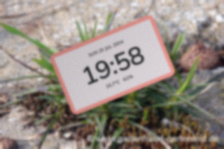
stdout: 19,58
